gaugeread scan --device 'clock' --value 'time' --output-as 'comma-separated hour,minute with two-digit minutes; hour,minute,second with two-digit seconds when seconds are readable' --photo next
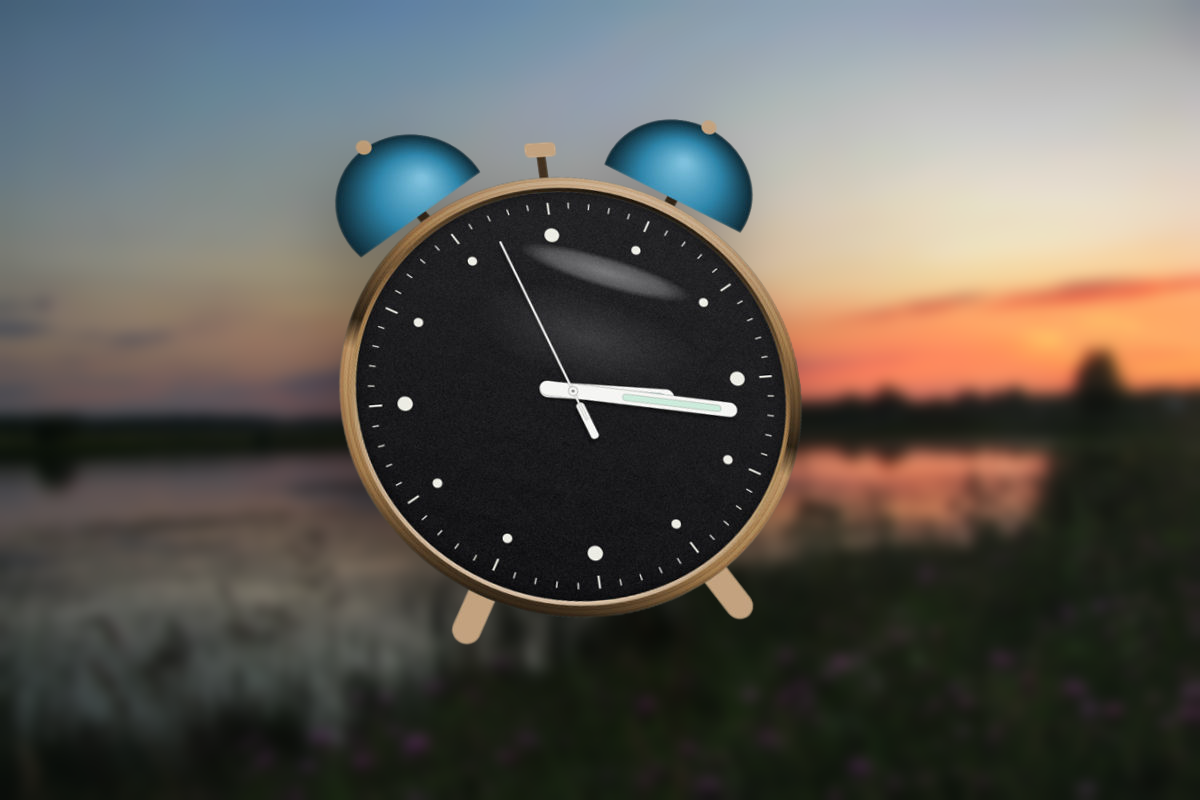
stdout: 3,16,57
